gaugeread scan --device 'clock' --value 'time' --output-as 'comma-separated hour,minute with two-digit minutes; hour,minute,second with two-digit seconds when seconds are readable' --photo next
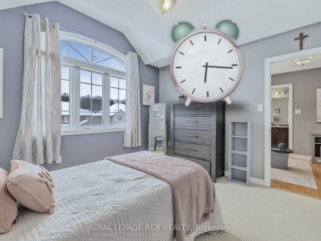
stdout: 6,16
